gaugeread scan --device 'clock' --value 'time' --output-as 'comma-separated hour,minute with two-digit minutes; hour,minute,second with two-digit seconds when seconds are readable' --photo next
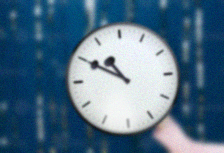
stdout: 10,50
